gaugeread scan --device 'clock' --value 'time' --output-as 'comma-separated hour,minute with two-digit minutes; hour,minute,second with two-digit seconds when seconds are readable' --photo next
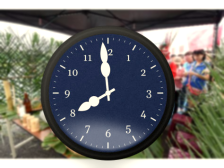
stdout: 7,59
